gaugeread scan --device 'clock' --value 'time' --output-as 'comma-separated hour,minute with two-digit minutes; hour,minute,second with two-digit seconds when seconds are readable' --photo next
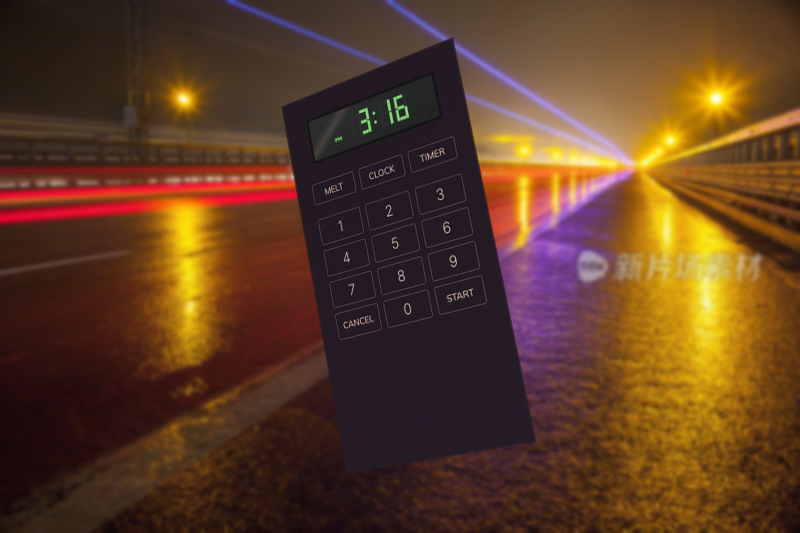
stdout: 3,16
